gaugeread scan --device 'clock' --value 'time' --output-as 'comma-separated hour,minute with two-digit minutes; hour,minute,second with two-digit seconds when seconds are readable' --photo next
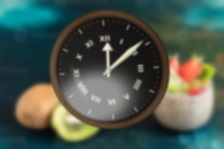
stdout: 12,09
